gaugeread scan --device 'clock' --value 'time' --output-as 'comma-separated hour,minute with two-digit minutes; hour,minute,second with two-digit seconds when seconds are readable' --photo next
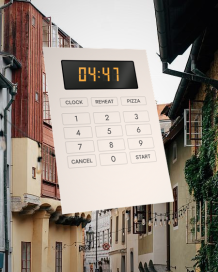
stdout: 4,47
